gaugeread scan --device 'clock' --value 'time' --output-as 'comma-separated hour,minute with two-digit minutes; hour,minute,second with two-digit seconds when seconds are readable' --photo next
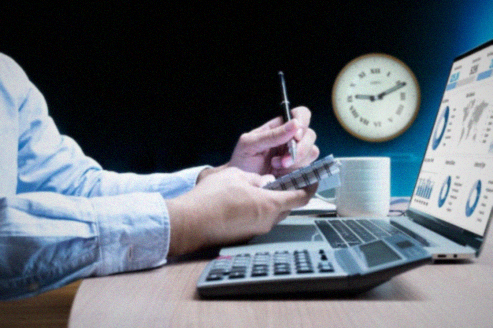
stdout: 9,11
